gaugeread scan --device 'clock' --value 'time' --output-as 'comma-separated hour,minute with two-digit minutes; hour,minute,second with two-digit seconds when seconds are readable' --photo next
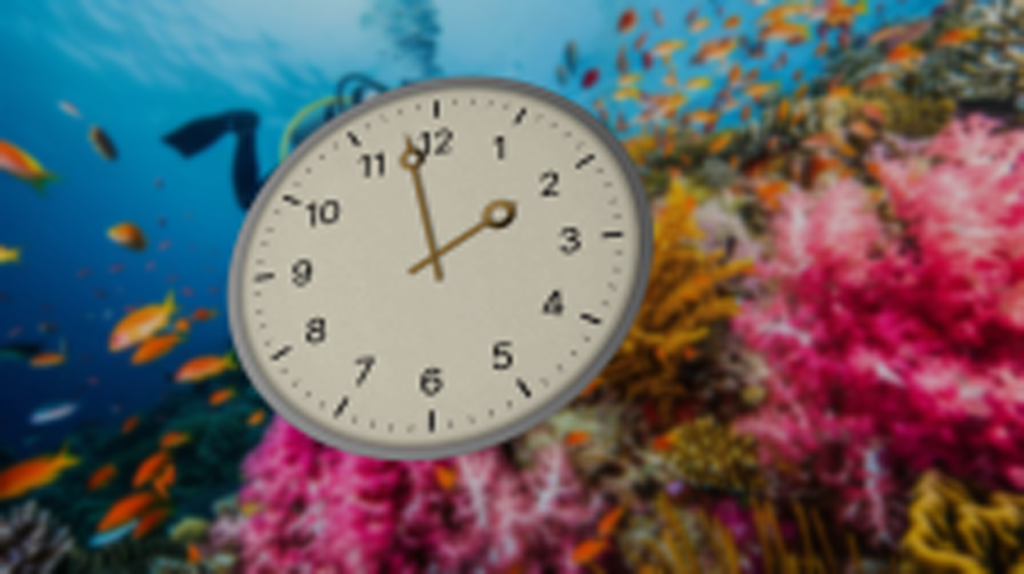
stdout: 1,58
